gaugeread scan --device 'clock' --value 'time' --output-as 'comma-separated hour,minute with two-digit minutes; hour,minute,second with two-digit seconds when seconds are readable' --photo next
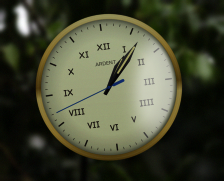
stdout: 1,06,42
